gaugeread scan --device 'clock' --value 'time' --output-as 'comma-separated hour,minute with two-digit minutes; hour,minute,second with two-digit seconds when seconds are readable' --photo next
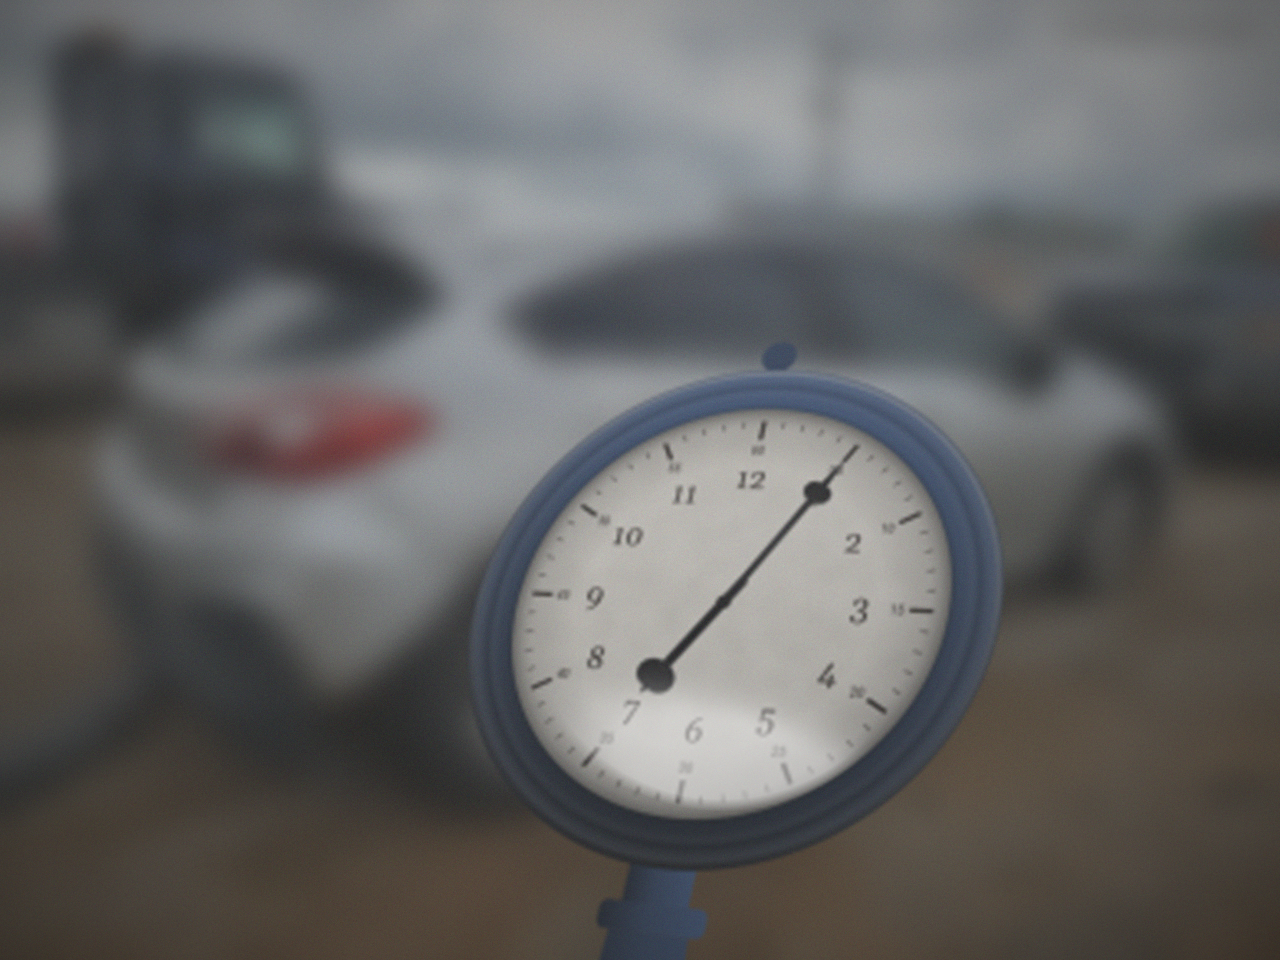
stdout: 7,05
